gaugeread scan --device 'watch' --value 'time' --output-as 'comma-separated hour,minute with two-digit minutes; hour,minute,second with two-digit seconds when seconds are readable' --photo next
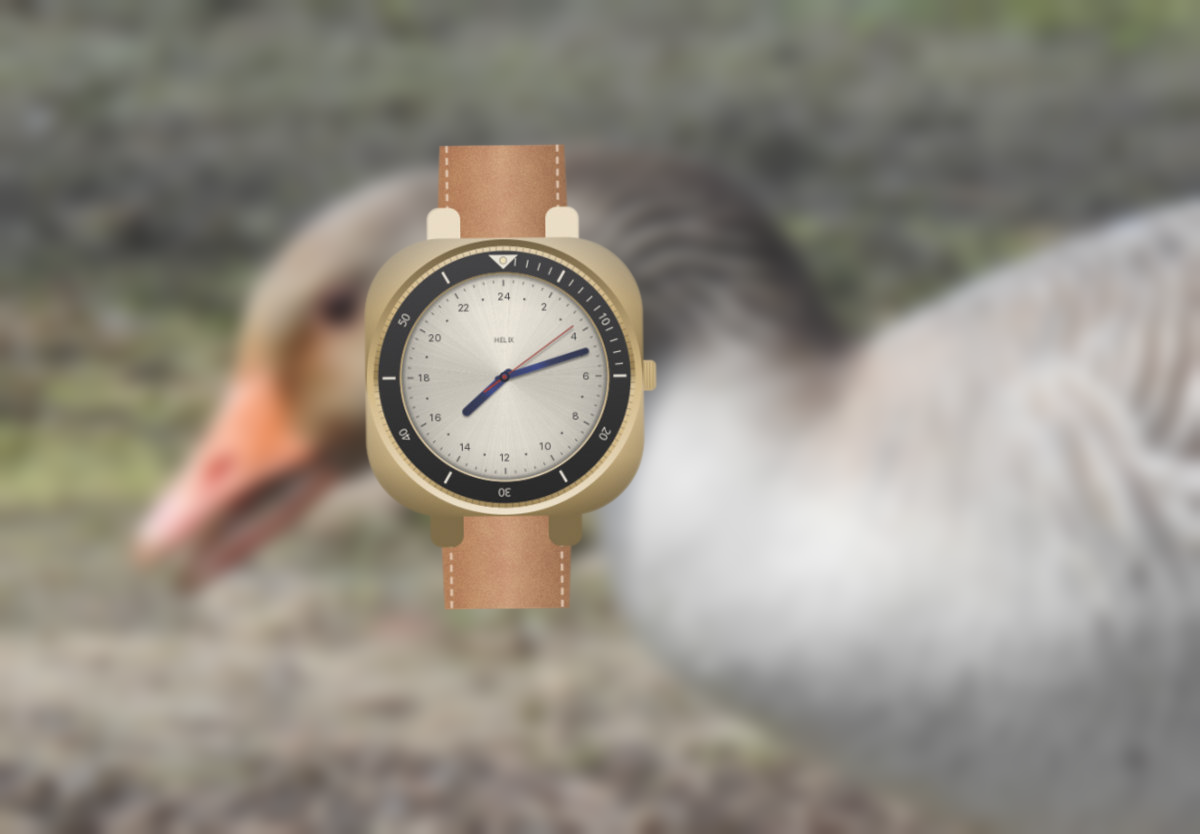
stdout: 15,12,09
